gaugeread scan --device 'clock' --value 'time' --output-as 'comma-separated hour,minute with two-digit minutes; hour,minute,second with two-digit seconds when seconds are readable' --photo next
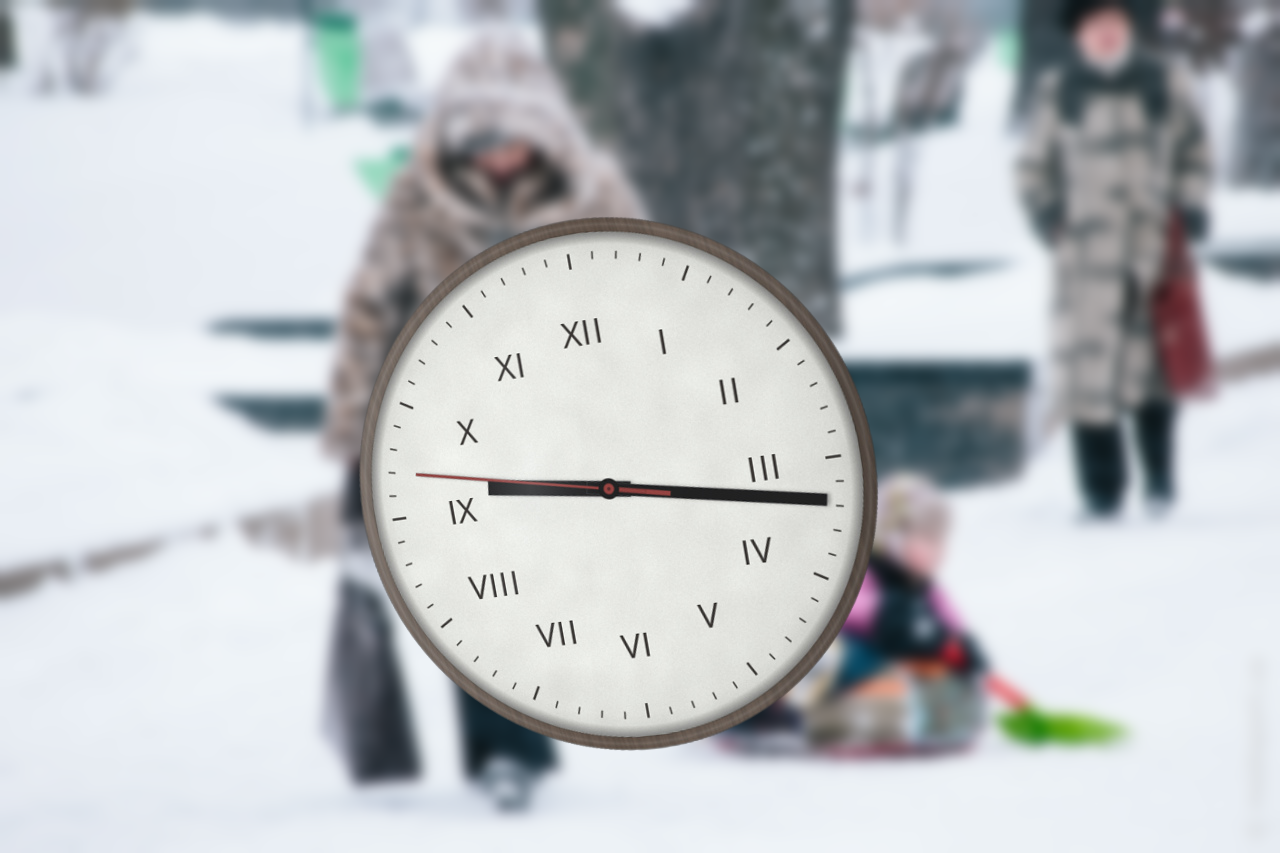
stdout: 9,16,47
